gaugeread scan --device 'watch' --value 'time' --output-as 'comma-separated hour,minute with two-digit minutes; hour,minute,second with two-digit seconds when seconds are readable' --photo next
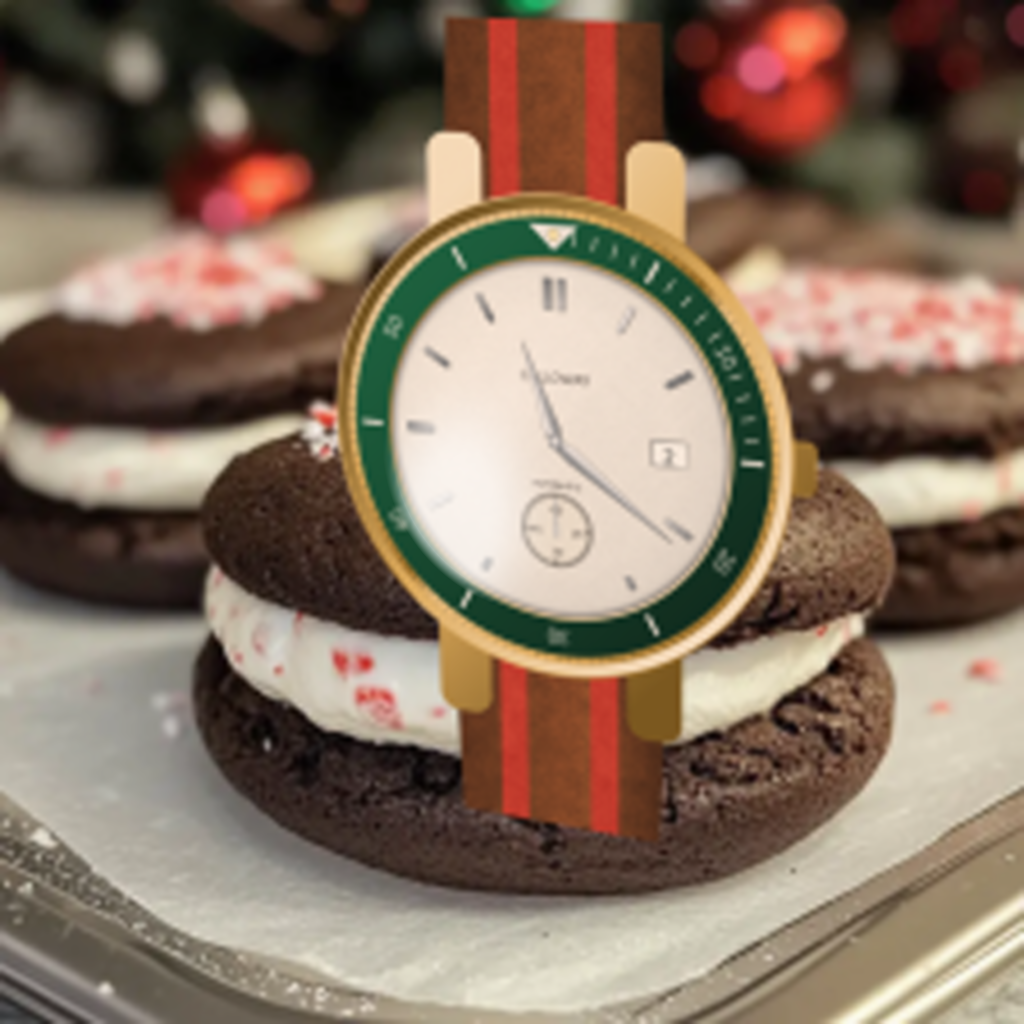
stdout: 11,21
